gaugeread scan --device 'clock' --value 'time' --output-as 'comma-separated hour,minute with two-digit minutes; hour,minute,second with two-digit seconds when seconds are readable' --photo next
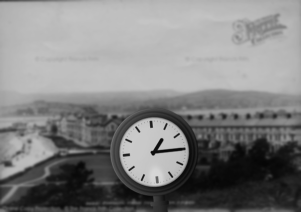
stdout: 1,15
